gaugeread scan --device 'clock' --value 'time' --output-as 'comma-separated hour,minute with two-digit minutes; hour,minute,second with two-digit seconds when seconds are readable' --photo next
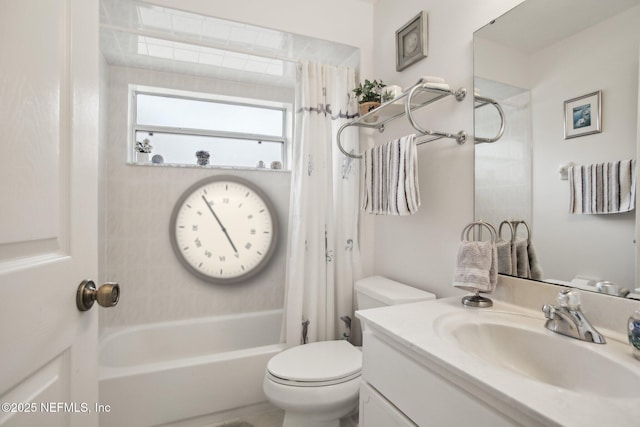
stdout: 4,54
